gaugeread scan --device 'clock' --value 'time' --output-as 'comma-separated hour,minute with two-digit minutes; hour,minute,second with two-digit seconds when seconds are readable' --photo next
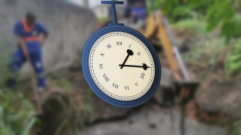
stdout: 1,16
